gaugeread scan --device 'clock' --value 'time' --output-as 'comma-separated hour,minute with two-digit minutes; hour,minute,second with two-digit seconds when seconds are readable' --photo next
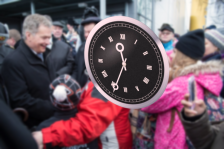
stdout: 11,34
